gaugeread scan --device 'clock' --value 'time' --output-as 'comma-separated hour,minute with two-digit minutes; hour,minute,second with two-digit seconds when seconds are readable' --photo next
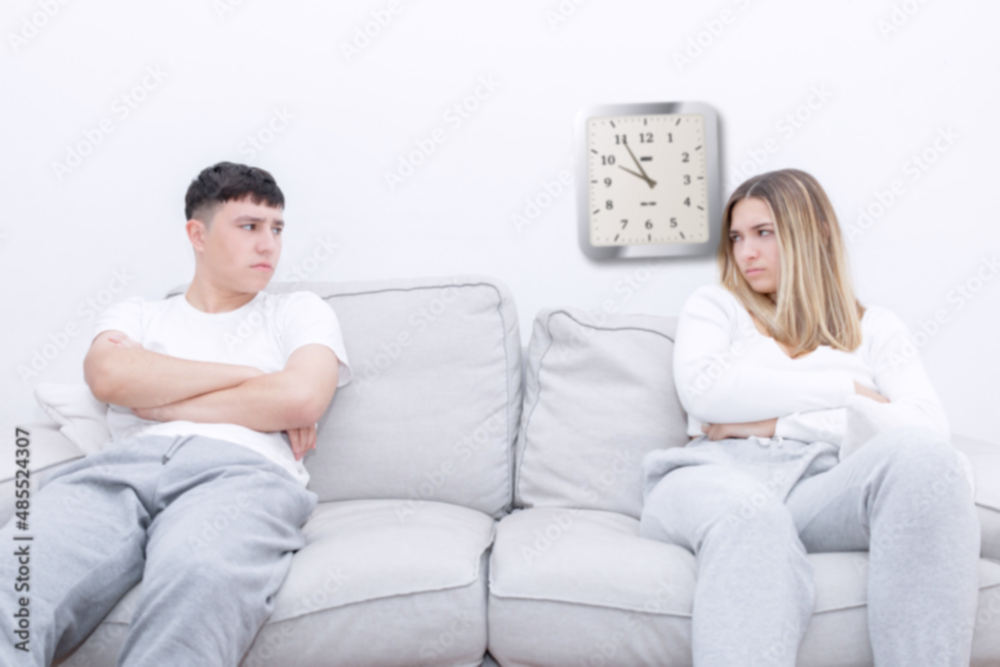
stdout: 9,55
